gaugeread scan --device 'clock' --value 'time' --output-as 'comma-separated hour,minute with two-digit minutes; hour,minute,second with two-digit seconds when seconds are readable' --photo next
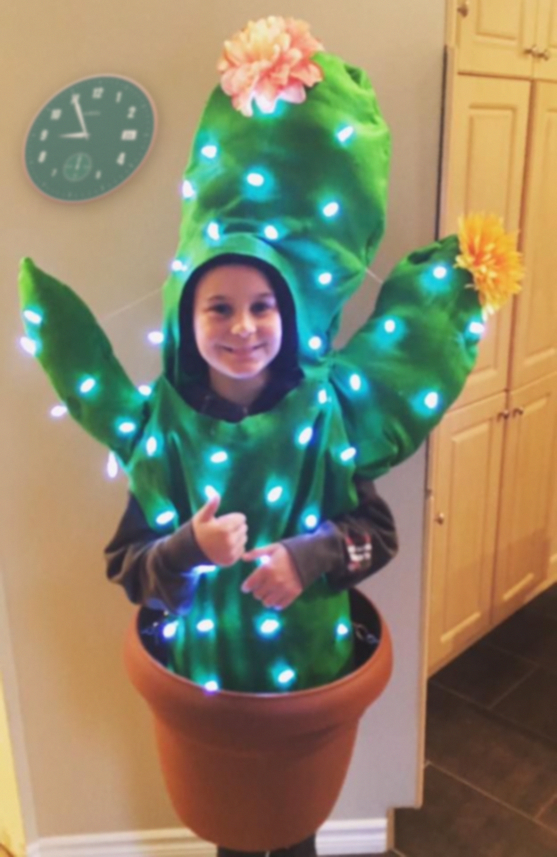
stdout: 8,55
